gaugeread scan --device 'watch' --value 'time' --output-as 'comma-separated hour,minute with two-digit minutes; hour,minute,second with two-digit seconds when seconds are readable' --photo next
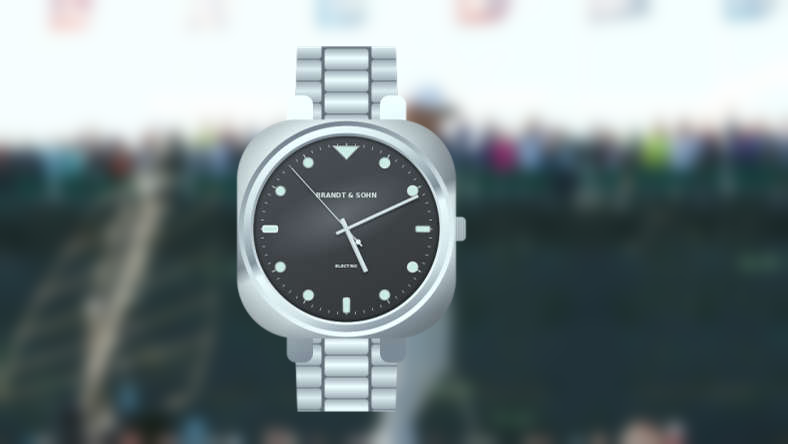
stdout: 5,10,53
